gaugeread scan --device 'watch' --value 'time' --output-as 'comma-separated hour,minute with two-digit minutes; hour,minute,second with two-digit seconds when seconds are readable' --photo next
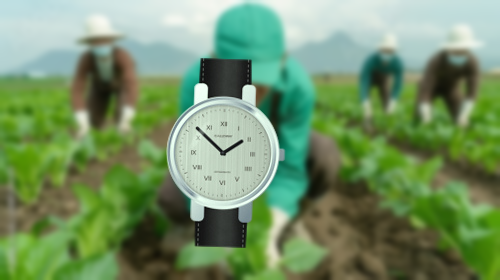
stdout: 1,52
